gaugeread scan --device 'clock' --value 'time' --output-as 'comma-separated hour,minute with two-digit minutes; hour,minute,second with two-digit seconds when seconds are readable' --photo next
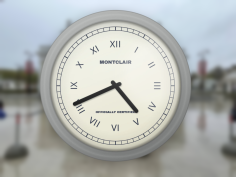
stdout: 4,41
